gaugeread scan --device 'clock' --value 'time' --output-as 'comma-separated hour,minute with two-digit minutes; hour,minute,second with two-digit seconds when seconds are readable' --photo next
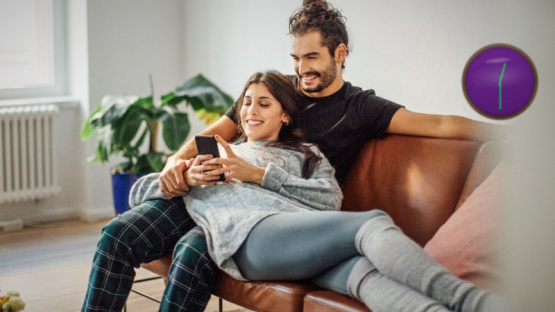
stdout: 12,30
